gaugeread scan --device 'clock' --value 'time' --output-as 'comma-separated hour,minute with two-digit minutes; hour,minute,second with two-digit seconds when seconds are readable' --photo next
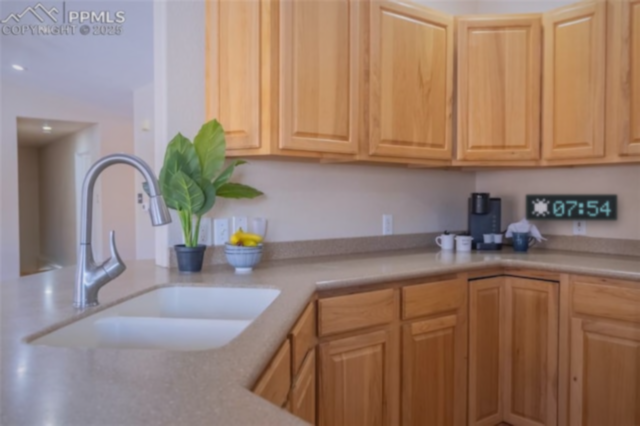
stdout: 7,54
